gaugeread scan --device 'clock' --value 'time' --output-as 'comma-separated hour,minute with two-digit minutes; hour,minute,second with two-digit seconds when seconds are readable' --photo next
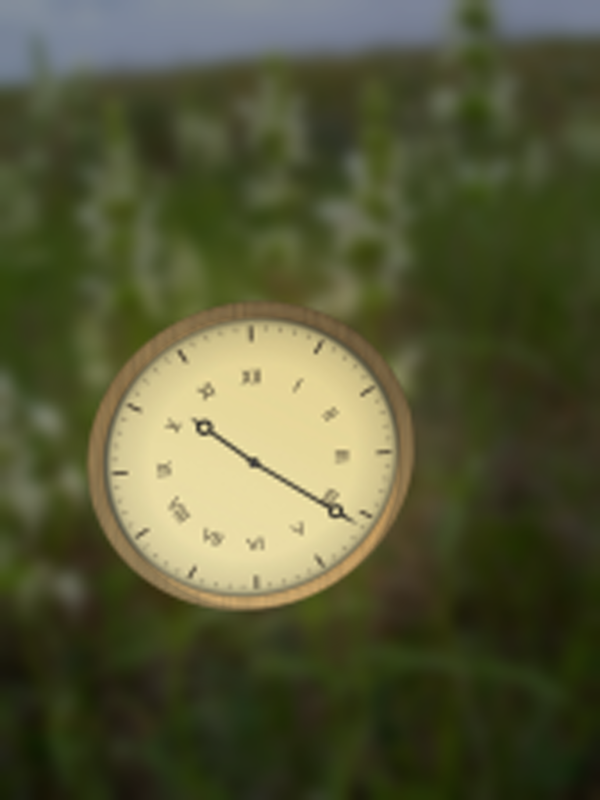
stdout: 10,21
